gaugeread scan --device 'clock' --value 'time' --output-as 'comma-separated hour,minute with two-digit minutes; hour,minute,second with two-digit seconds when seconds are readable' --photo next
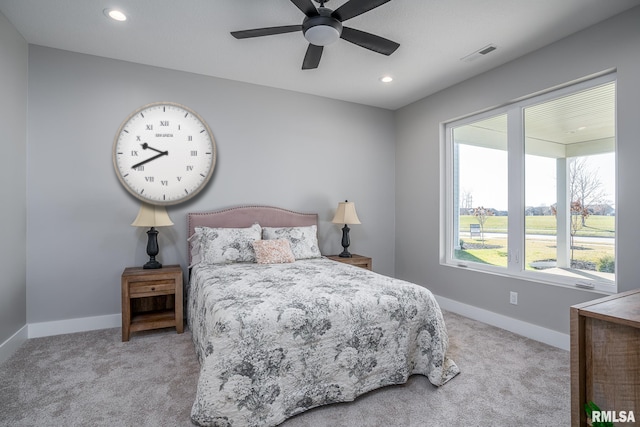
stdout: 9,41
